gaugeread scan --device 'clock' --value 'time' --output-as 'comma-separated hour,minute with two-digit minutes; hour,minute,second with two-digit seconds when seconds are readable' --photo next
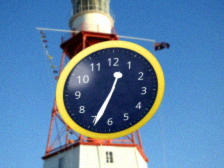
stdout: 12,34
